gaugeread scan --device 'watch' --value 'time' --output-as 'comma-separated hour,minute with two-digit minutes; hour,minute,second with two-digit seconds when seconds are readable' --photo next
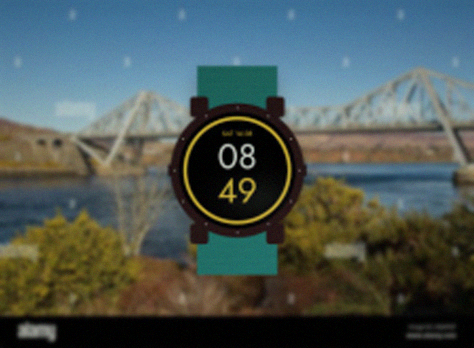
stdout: 8,49
